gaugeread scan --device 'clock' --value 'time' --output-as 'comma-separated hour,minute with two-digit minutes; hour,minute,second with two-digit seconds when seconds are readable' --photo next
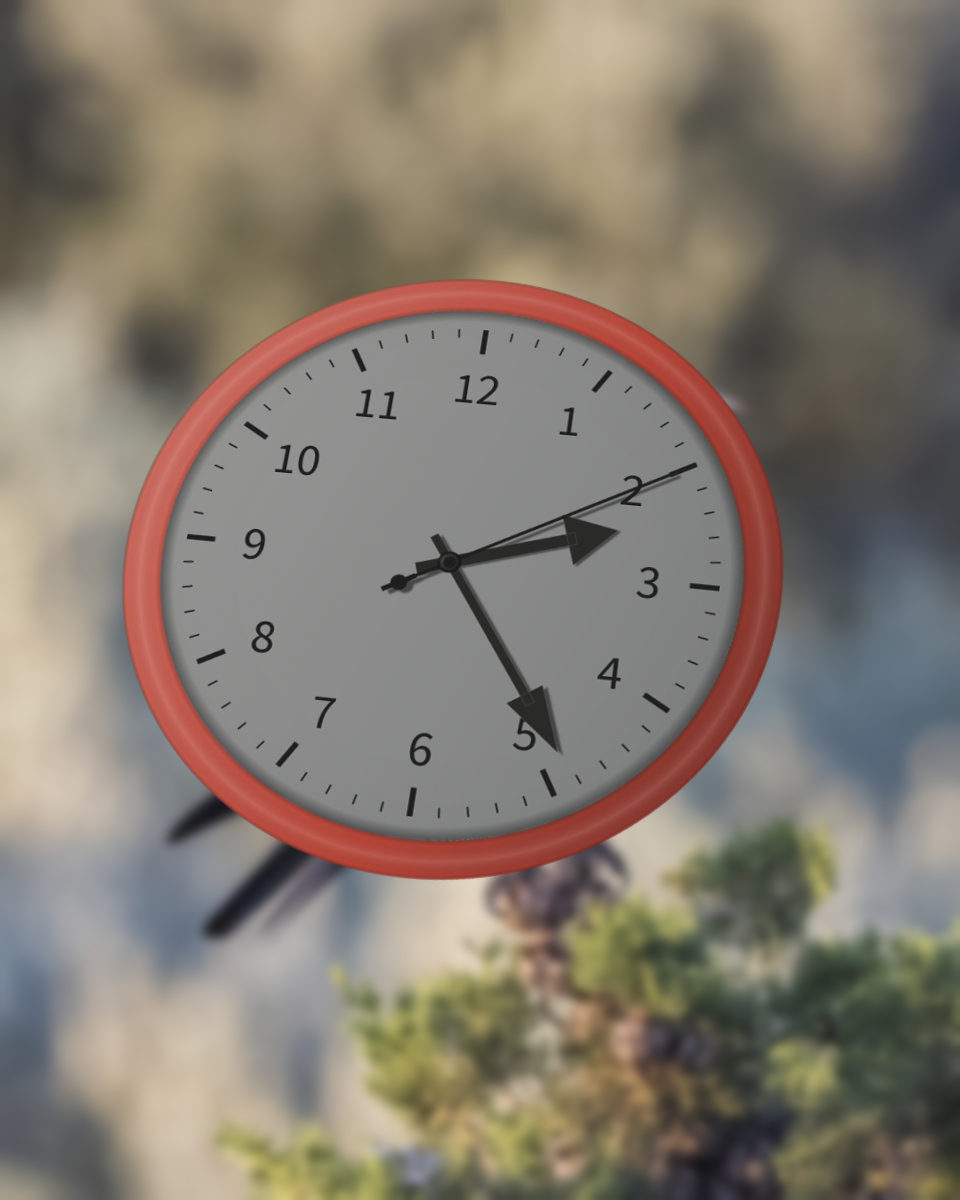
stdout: 2,24,10
